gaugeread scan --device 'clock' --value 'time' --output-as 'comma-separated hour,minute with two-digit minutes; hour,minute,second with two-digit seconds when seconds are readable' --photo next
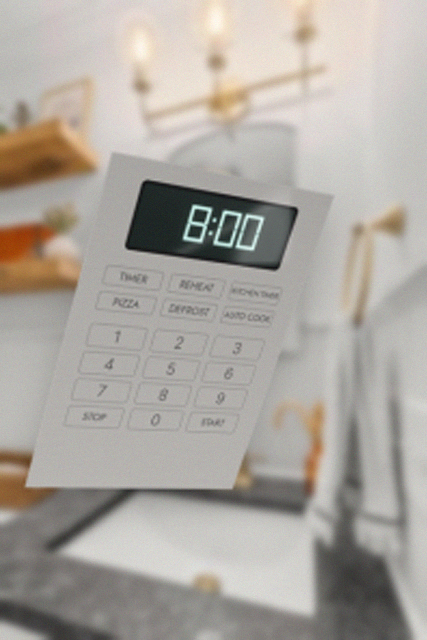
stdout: 8,00
